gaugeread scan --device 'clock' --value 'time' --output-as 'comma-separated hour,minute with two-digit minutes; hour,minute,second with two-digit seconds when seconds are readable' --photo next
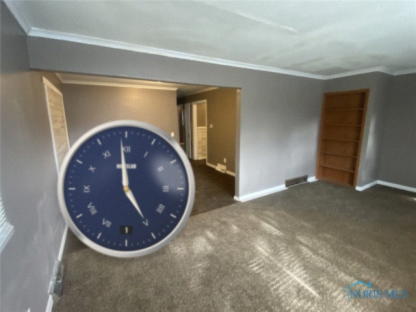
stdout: 4,59
